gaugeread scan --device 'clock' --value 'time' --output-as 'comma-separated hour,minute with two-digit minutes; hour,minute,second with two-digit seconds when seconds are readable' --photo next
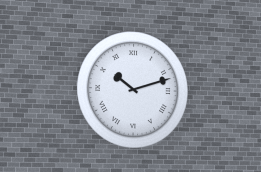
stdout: 10,12
